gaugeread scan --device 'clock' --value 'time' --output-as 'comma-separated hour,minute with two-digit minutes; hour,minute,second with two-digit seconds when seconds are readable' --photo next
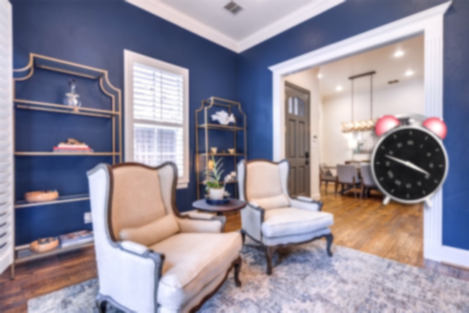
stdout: 3,48
